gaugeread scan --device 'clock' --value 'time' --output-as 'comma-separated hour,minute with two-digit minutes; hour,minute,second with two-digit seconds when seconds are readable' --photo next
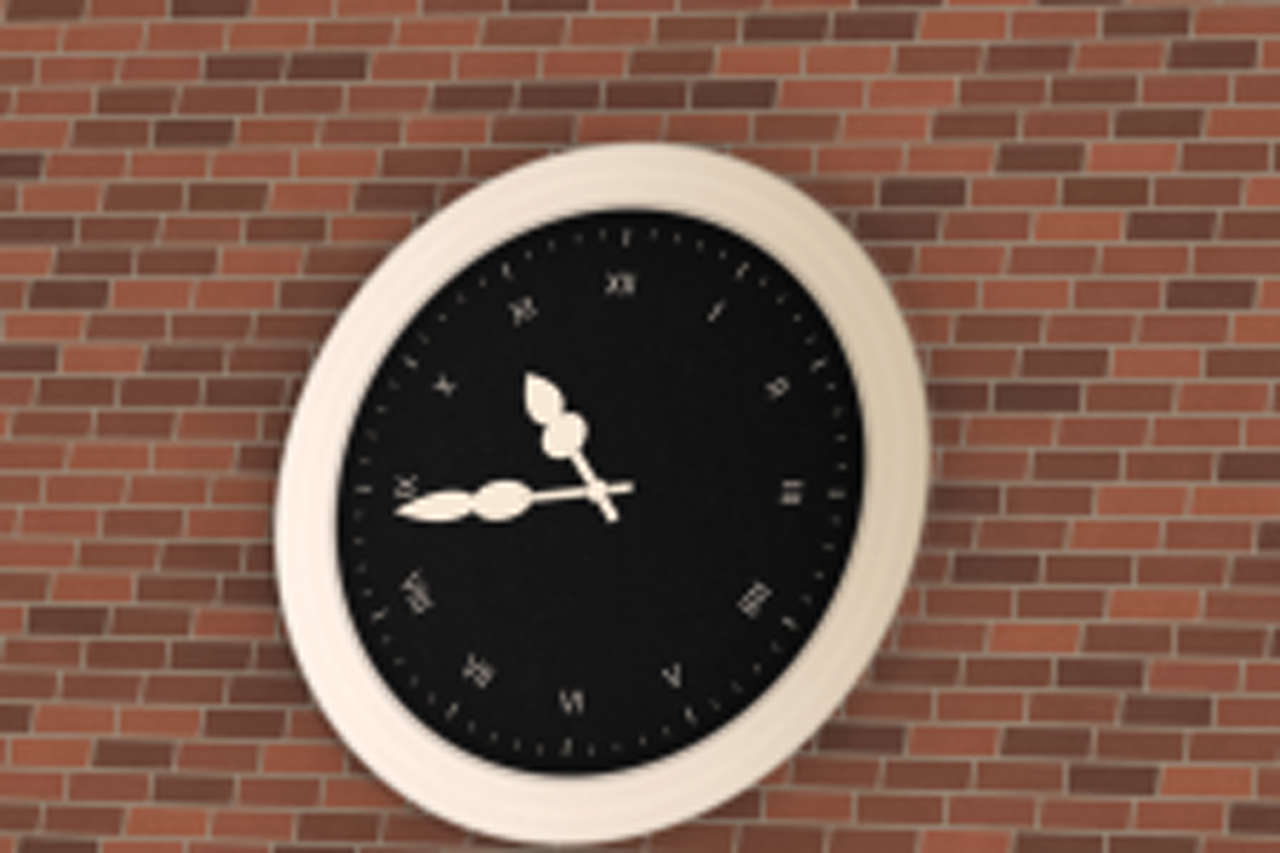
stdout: 10,44
